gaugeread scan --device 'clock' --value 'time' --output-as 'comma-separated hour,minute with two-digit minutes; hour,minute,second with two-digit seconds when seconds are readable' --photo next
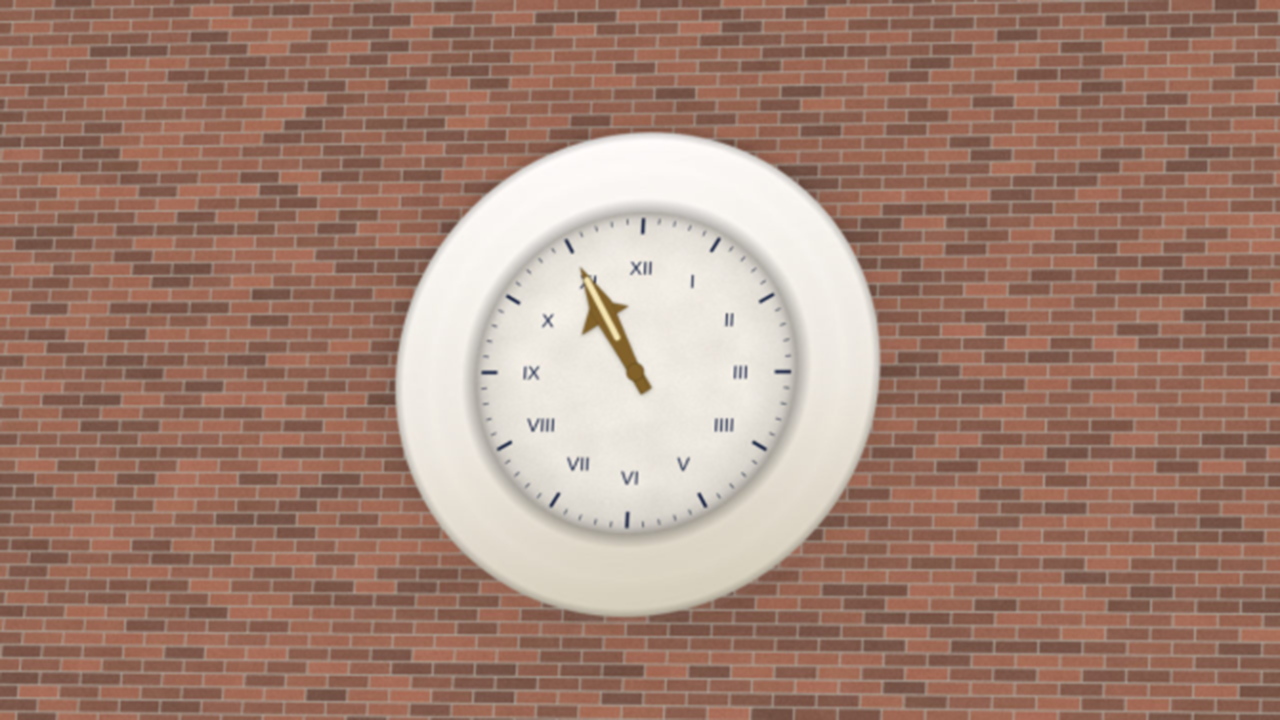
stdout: 10,55
